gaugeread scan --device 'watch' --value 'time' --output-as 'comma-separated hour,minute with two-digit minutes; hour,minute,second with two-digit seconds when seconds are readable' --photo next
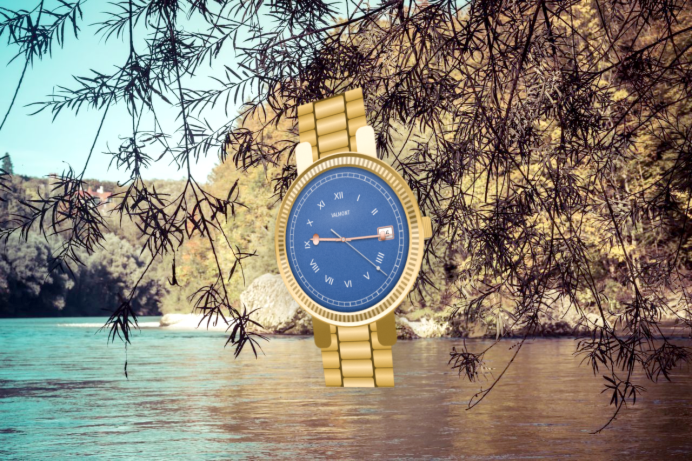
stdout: 9,15,22
